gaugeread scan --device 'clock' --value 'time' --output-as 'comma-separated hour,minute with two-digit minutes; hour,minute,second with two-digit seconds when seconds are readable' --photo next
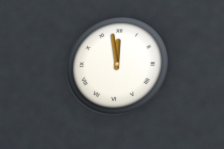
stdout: 11,58
